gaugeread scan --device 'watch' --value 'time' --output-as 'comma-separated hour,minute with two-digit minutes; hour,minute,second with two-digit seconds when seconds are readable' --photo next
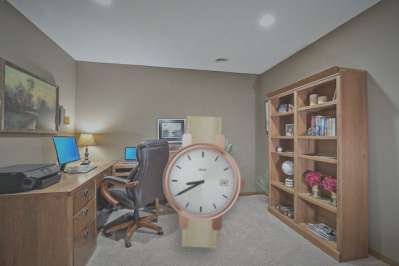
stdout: 8,40
